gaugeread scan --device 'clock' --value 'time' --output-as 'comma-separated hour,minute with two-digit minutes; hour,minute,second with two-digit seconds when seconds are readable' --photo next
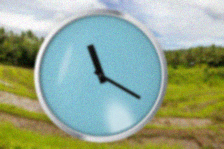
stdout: 11,20
